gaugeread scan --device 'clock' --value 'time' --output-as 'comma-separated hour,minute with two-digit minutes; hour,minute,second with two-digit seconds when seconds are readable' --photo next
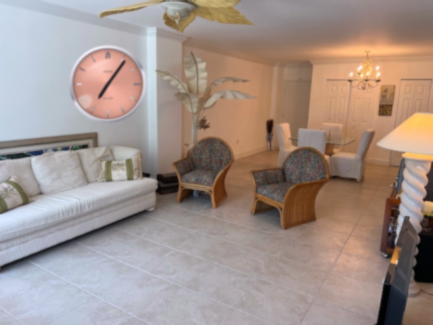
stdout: 7,06
